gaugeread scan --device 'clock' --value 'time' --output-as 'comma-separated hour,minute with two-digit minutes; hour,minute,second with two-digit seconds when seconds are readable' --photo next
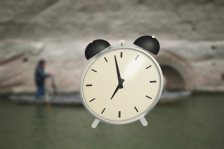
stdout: 6,58
